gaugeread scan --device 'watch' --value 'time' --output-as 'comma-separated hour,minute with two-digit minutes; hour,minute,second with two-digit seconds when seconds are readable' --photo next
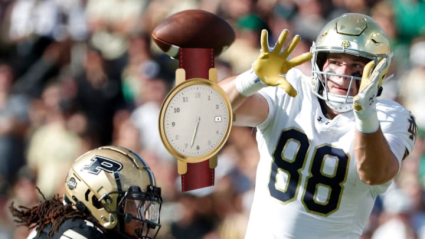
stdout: 6,33
